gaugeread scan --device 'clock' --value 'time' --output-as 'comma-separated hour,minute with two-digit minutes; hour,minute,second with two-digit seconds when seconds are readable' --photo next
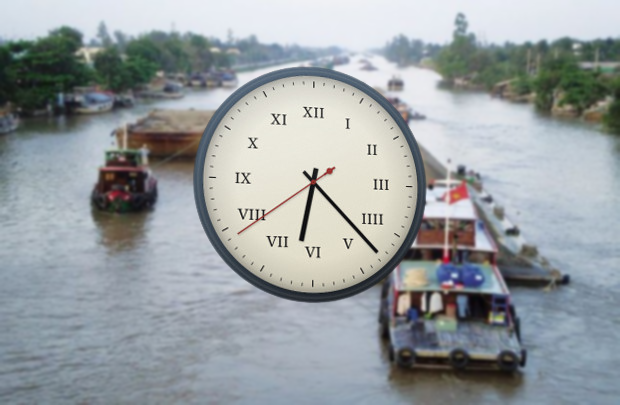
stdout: 6,22,39
